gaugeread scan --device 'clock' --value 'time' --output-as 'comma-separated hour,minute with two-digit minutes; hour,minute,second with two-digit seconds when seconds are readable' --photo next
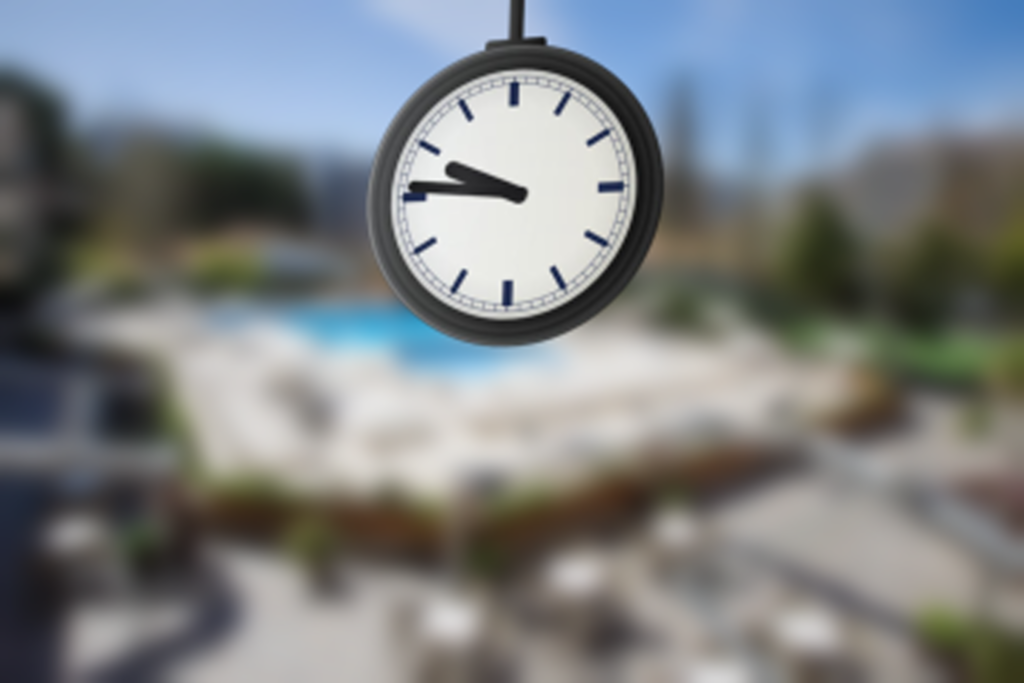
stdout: 9,46
